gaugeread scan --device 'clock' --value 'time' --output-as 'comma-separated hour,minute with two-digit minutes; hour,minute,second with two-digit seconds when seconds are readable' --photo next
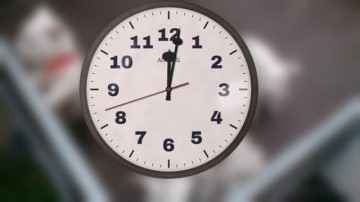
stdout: 12,01,42
